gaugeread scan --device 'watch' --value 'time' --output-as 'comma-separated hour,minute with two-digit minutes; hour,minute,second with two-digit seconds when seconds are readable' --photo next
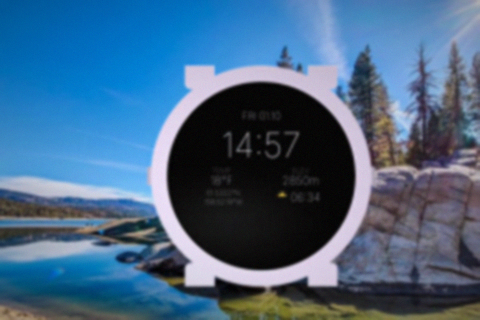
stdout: 14,57
